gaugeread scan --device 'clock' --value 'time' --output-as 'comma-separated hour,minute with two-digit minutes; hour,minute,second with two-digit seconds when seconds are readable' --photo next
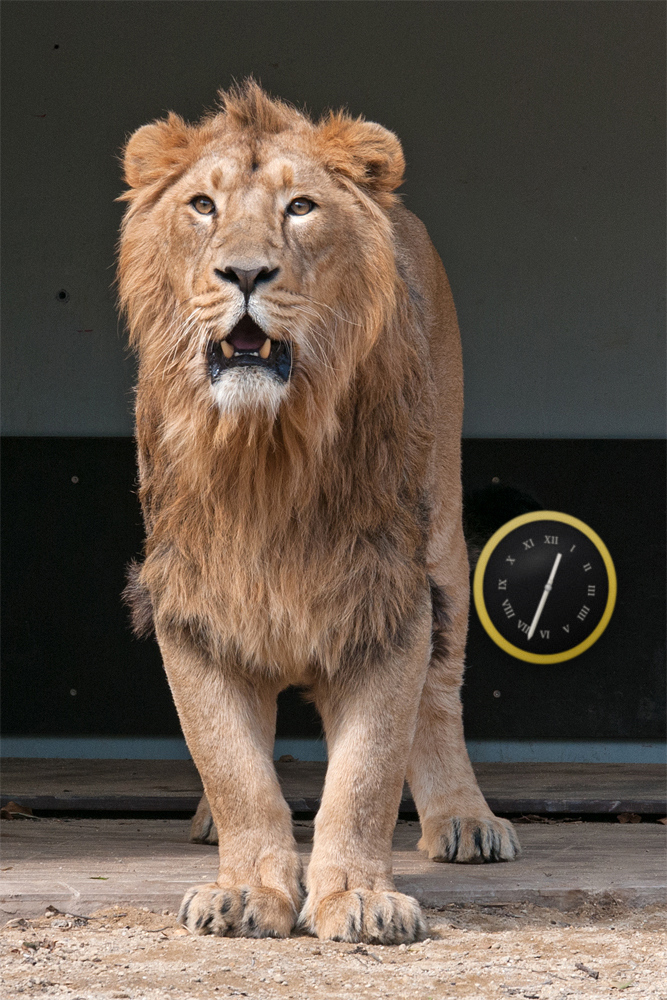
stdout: 12,33
